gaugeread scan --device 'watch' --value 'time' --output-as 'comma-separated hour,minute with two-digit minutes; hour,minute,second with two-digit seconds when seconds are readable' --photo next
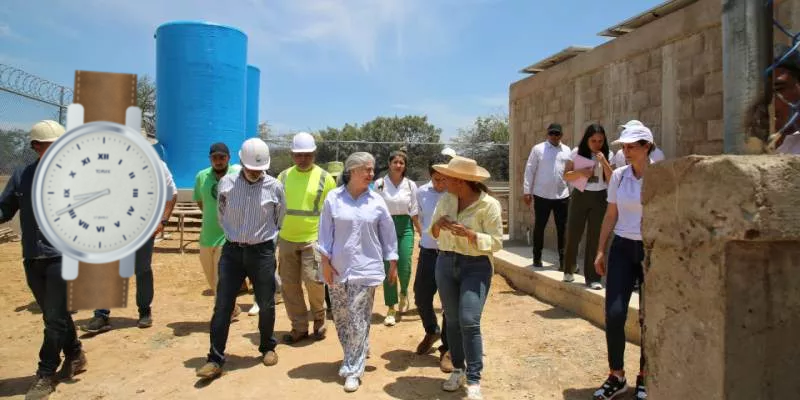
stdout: 8,41
